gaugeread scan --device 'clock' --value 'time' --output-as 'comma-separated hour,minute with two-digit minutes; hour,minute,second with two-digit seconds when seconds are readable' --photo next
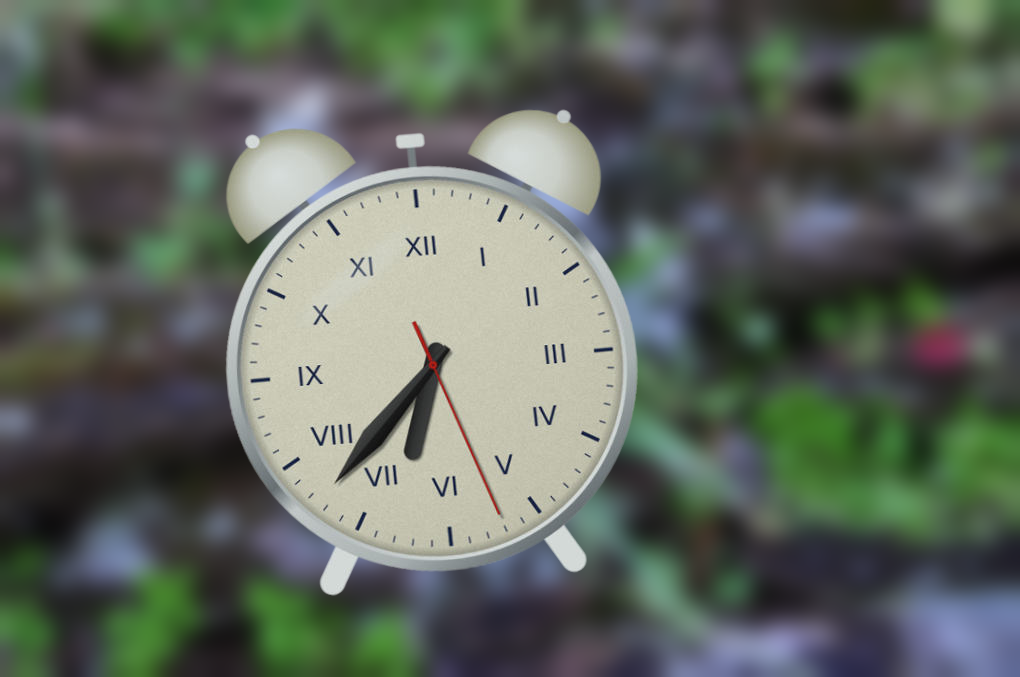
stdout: 6,37,27
